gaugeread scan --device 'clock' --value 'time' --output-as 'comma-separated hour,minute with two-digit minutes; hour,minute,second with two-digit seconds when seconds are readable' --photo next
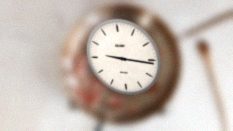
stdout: 9,16
